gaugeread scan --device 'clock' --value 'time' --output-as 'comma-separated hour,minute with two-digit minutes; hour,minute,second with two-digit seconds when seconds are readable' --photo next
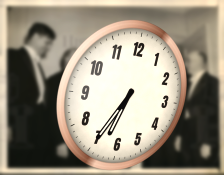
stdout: 6,35
